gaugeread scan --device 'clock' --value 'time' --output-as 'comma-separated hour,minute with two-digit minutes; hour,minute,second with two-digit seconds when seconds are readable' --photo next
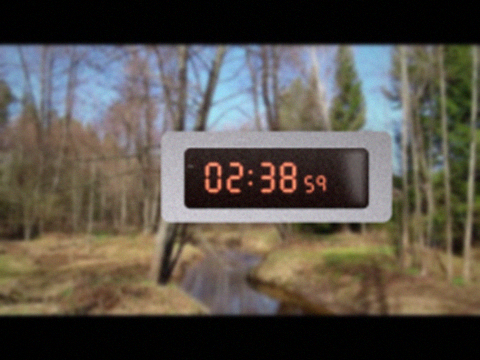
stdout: 2,38,59
